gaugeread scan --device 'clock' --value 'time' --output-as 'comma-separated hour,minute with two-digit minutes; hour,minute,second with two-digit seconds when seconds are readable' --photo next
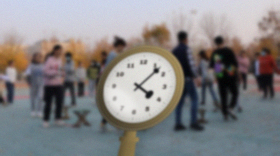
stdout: 4,07
